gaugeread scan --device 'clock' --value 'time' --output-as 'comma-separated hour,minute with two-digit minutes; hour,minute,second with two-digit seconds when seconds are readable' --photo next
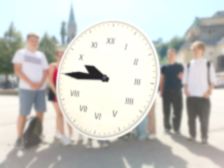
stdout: 9,45
